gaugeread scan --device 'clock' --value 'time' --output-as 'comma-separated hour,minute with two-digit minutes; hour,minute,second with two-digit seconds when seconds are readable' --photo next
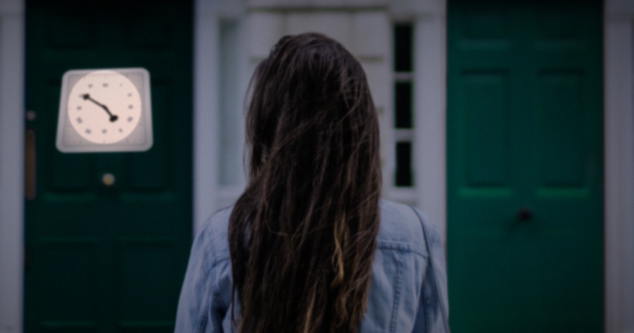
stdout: 4,51
